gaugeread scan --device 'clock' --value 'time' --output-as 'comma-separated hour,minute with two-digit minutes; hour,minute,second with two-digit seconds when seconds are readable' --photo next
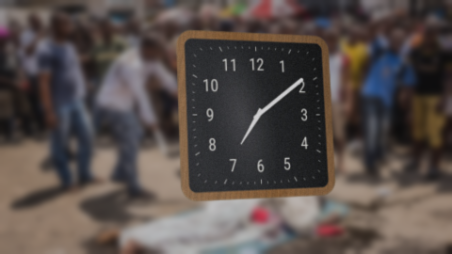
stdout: 7,09
